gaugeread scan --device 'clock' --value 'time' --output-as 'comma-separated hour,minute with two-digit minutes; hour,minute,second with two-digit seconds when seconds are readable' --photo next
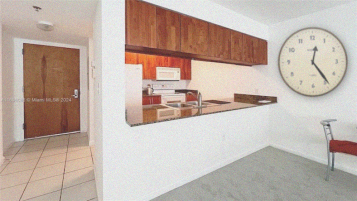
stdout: 12,24
